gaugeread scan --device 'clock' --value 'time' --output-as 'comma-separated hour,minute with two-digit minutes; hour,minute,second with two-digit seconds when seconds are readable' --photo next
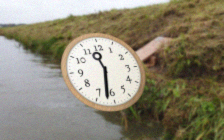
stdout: 11,32
